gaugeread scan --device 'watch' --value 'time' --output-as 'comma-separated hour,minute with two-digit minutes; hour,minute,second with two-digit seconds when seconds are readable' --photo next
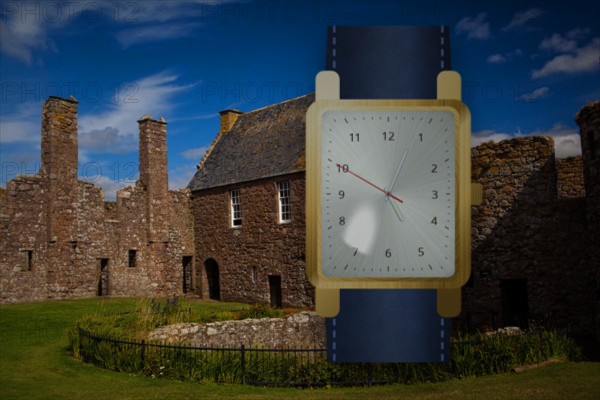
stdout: 5,03,50
